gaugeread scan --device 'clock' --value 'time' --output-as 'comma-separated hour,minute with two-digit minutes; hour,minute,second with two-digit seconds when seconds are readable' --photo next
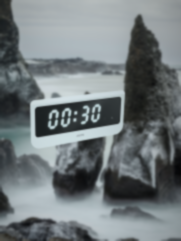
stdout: 0,30
